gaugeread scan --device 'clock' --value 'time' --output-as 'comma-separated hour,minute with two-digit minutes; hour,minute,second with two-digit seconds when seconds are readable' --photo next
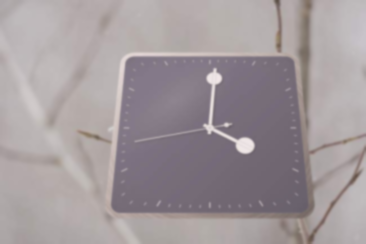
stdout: 4,00,43
